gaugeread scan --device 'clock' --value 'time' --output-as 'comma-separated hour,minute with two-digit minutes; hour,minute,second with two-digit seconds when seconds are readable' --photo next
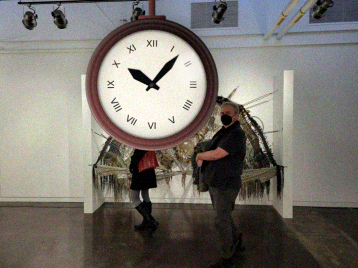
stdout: 10,07
